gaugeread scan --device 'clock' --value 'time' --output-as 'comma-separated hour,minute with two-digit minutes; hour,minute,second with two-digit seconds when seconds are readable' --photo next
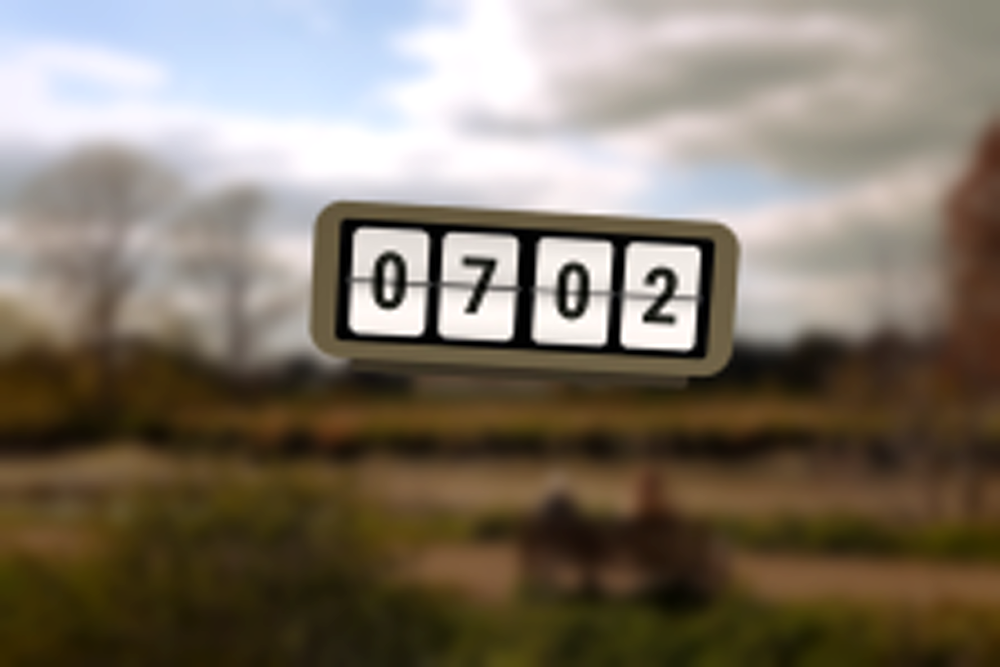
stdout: 7,02
